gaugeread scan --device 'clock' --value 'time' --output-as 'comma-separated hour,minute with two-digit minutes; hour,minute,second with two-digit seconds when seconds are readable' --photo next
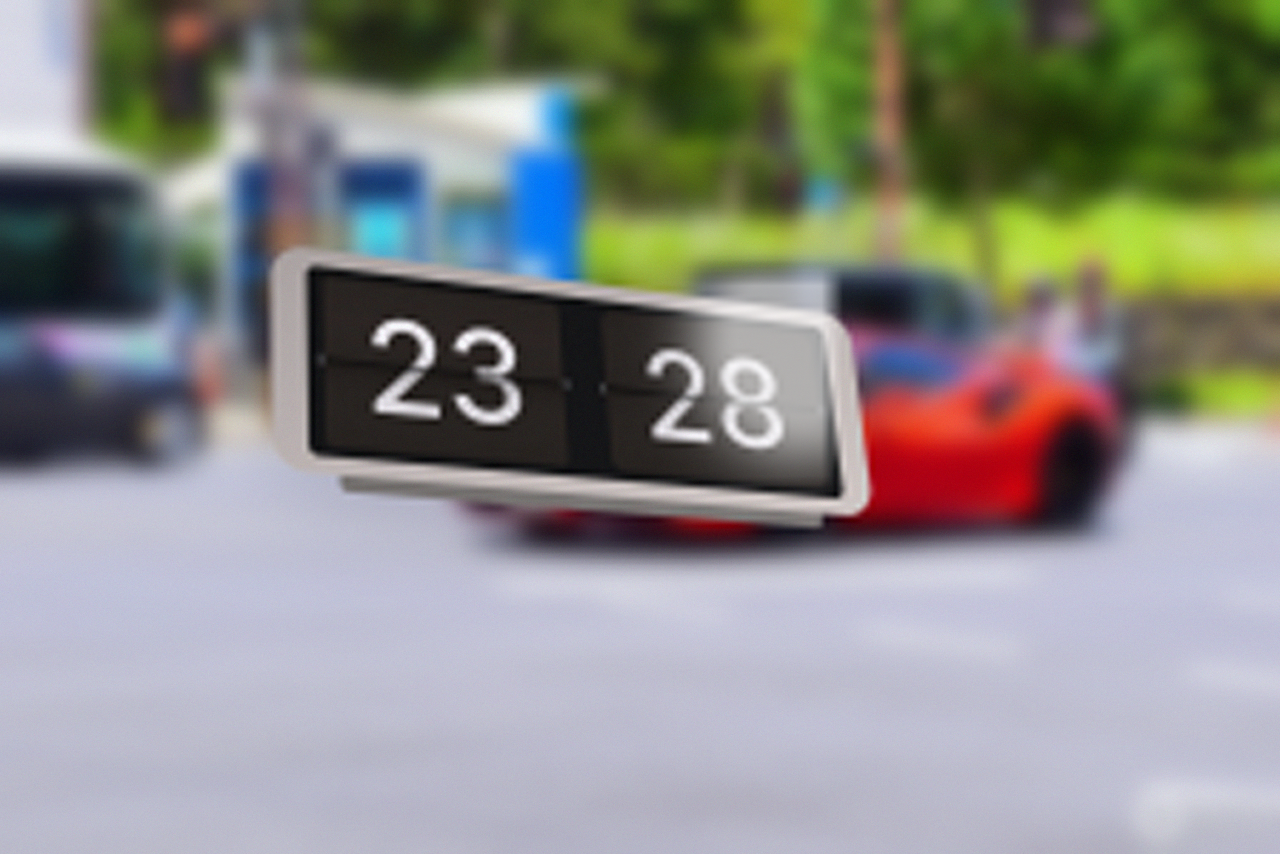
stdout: 23,28
